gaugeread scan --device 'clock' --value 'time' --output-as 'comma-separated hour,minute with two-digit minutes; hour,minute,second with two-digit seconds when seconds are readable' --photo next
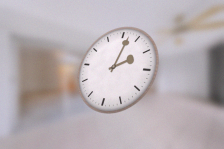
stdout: 2,02
